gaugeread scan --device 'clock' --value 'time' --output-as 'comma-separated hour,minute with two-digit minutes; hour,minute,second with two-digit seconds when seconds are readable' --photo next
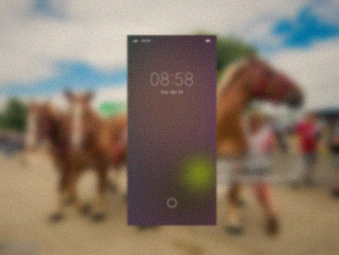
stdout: 8,58
